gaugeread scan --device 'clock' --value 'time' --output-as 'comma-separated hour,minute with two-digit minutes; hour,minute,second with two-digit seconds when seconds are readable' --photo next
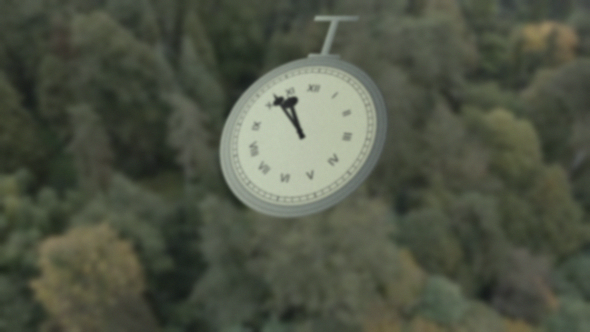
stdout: 10,52
